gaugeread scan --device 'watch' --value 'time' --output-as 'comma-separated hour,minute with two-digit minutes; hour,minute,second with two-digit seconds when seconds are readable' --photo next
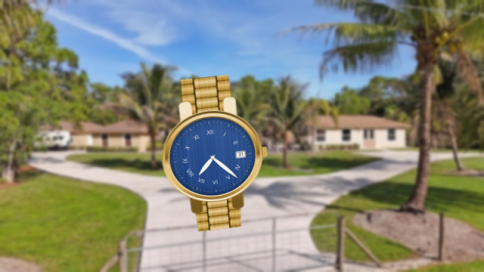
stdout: 7,23
